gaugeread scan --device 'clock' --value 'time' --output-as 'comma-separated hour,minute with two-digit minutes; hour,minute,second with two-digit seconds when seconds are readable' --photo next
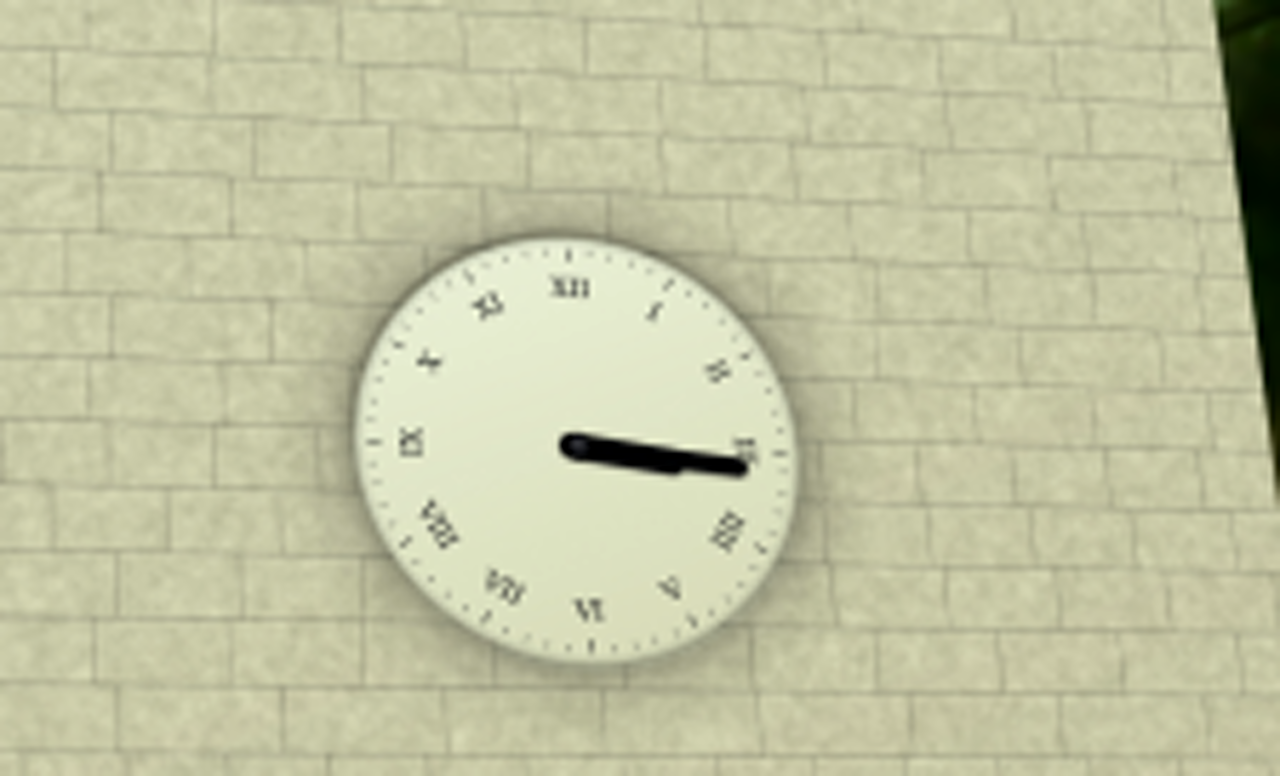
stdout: 3,16
